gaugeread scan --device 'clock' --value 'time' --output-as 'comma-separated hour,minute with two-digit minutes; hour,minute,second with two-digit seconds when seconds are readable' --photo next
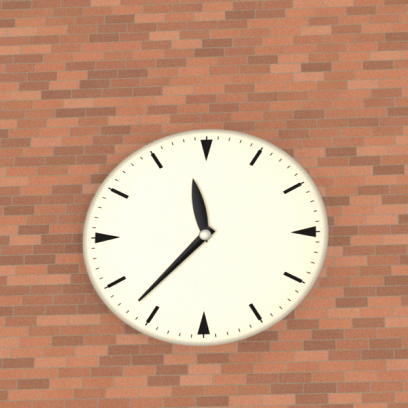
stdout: 11,37
